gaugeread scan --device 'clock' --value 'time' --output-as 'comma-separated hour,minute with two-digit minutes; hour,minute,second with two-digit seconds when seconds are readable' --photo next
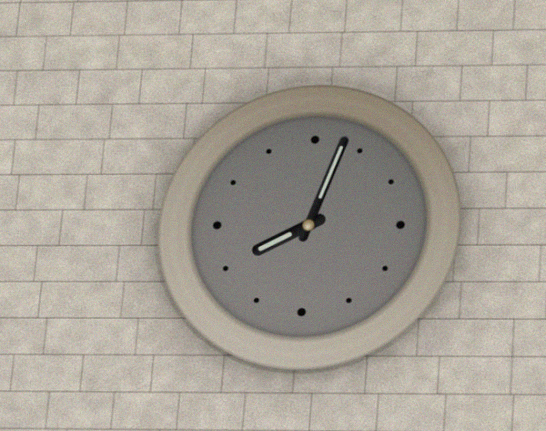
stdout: 8,03
